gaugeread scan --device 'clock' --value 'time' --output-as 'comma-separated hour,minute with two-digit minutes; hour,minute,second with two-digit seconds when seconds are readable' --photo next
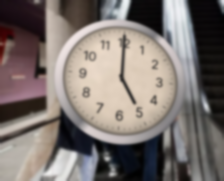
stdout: 5,00
